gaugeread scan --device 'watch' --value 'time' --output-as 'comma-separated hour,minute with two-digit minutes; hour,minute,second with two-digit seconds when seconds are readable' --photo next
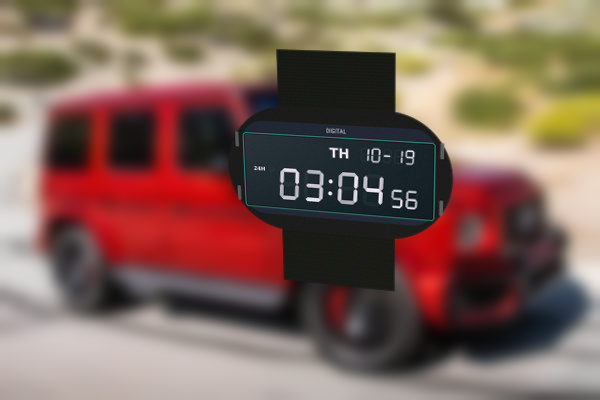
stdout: 3,04,56
